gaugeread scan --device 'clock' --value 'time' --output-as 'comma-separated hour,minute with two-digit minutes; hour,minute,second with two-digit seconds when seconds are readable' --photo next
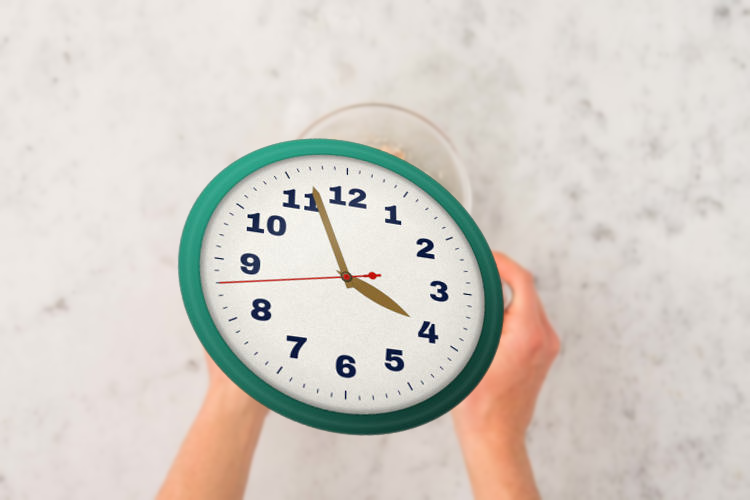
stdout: 3,56,43
